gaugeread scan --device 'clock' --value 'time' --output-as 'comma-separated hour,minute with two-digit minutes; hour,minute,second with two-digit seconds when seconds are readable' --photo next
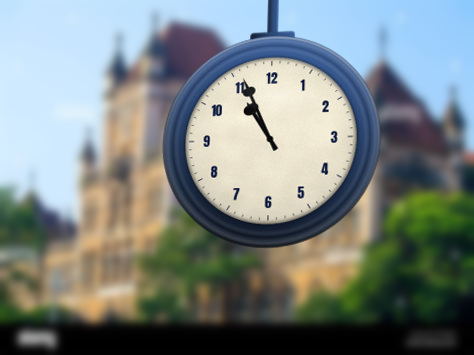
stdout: 10,56
